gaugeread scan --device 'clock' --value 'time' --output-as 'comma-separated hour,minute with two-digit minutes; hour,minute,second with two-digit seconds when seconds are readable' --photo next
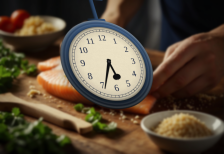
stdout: 5,34
